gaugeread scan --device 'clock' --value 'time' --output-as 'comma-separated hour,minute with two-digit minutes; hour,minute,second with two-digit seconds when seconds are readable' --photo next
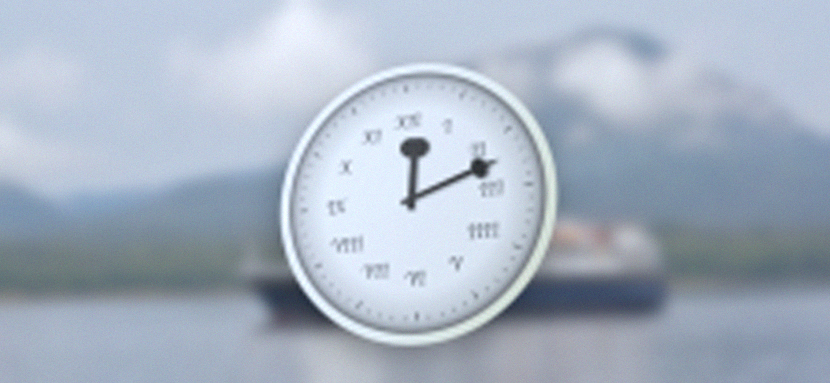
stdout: 12,12
